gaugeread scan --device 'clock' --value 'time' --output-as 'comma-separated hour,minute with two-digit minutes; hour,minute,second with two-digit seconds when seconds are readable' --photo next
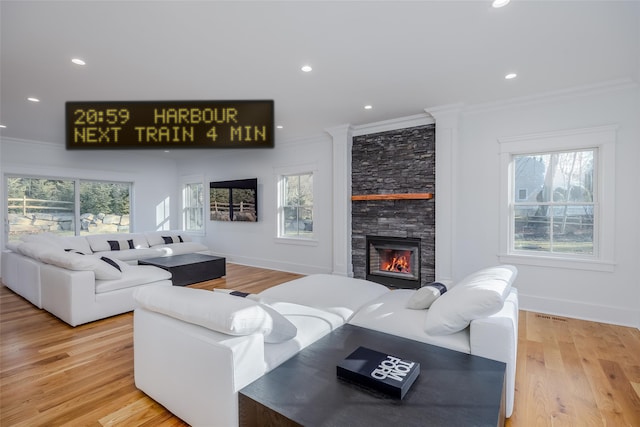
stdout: 20,59
